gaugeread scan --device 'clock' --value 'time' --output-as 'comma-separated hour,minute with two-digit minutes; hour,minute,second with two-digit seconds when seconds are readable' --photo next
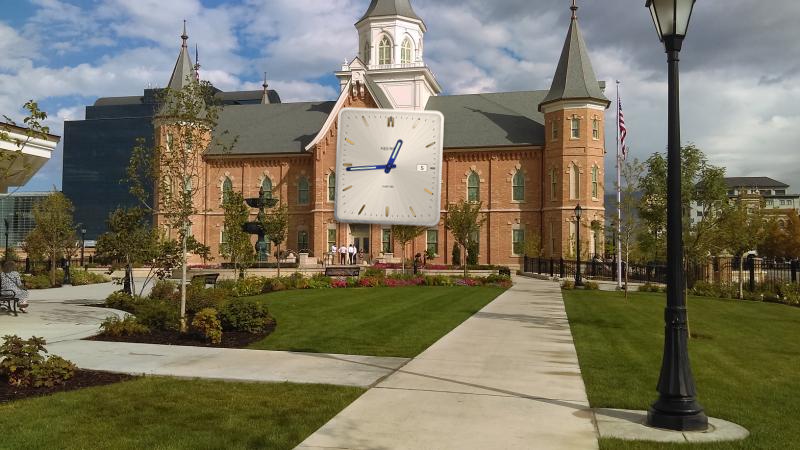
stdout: 12,44
